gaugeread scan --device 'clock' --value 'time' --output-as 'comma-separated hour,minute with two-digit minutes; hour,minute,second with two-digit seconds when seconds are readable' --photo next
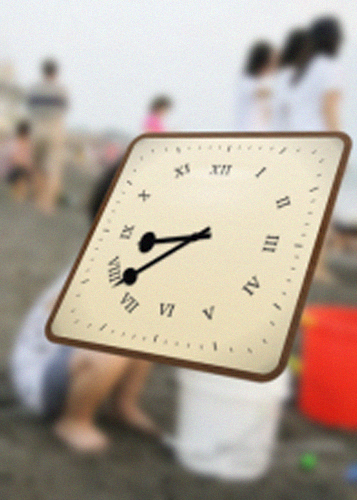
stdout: 8,38
